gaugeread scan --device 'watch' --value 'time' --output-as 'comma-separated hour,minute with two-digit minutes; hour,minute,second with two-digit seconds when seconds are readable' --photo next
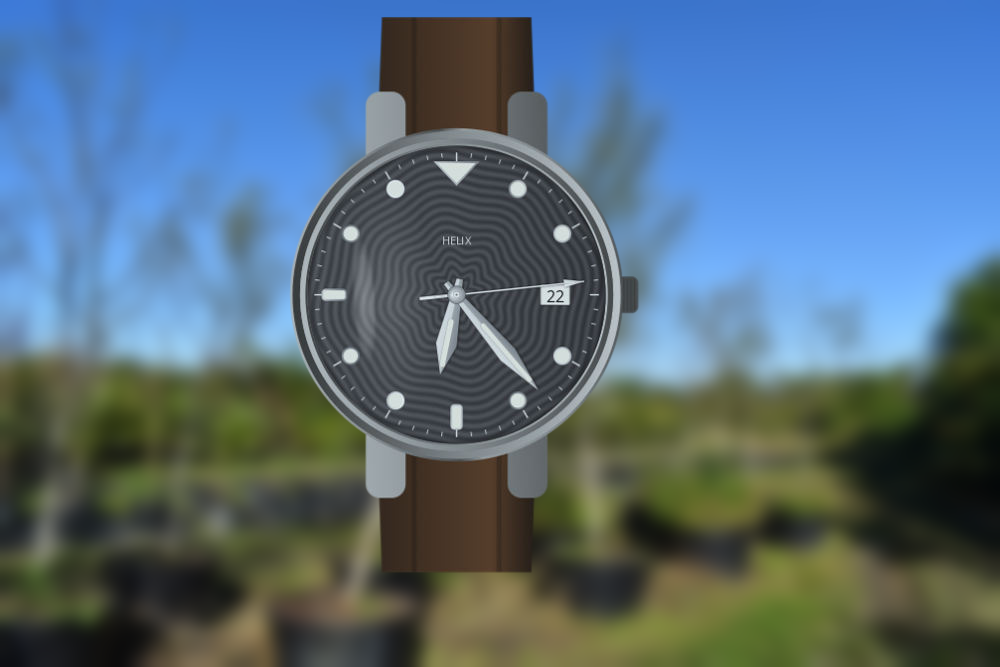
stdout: 6,23,14
